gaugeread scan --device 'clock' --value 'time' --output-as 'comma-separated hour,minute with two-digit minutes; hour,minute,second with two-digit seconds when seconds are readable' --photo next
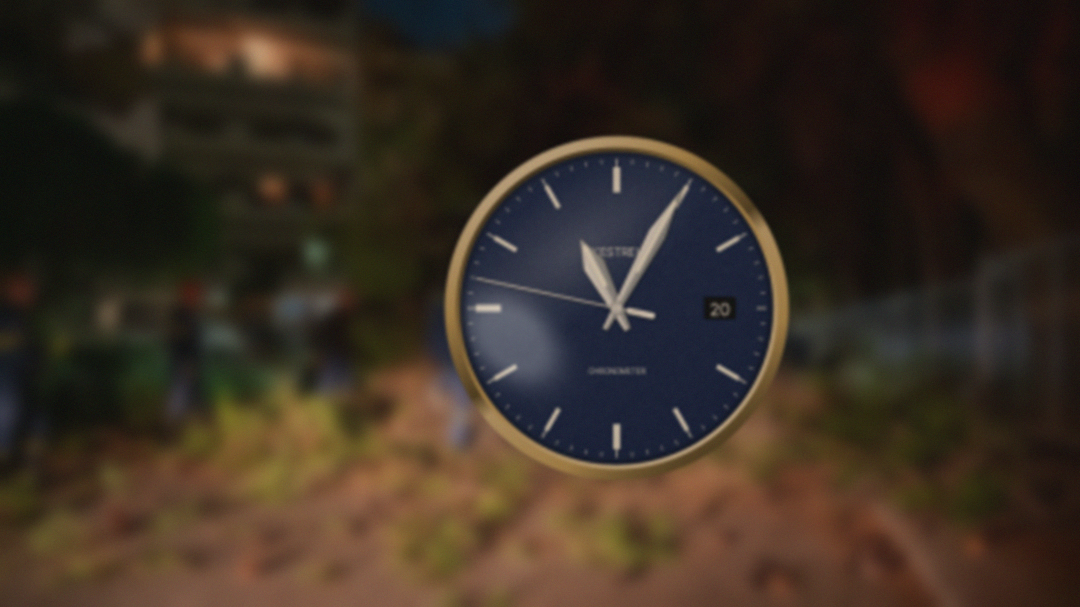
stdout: 11,04,47
